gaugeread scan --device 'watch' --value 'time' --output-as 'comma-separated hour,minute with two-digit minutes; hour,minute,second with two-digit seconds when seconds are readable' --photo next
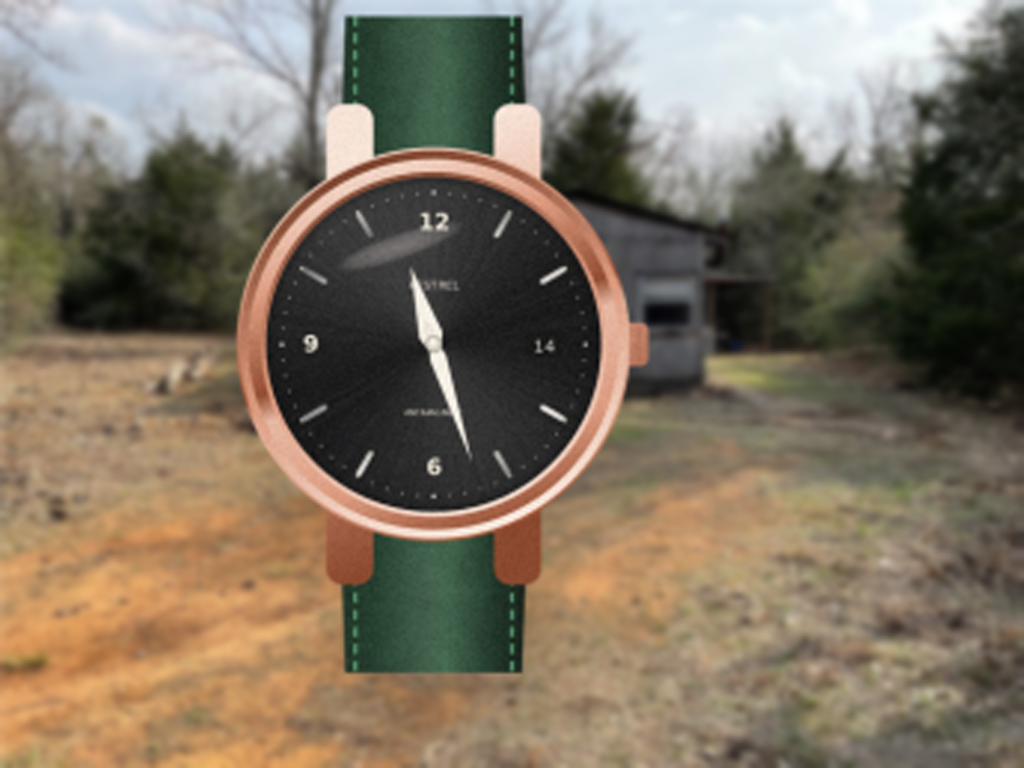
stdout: 11,27
